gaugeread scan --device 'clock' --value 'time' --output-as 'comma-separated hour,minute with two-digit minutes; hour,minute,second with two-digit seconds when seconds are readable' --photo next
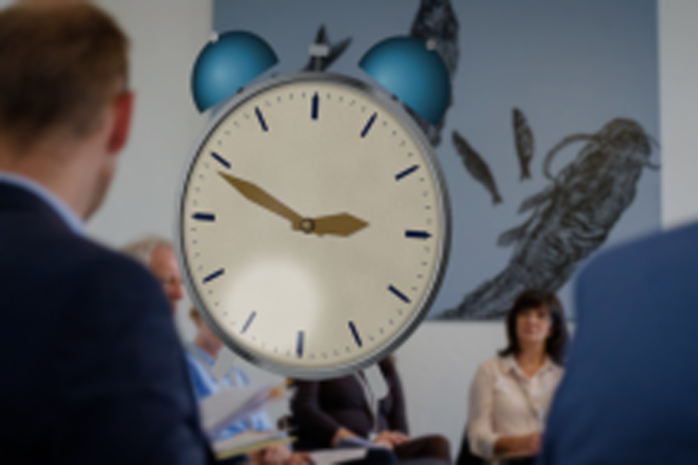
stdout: 2,49
